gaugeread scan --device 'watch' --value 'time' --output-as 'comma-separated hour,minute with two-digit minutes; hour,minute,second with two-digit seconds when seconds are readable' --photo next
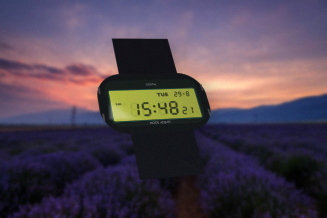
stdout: 15,48,21
